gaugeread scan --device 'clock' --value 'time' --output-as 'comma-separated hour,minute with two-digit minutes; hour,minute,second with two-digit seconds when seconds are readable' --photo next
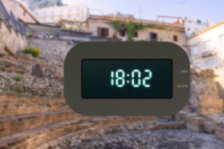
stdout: 18,02
